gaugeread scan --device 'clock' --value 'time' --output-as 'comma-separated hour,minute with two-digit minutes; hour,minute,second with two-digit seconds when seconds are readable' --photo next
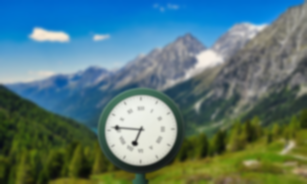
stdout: 6,46
